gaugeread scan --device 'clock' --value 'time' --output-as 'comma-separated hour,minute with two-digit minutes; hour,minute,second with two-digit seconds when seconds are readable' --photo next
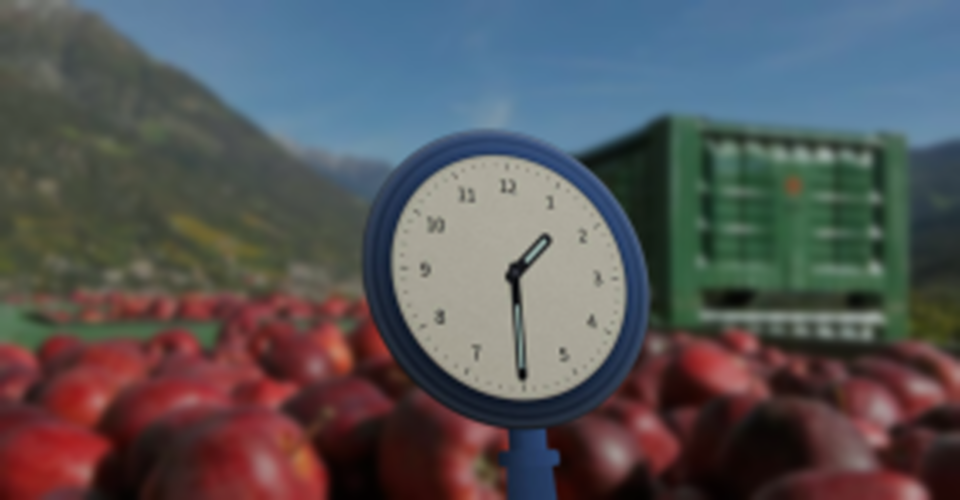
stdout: 1,30
